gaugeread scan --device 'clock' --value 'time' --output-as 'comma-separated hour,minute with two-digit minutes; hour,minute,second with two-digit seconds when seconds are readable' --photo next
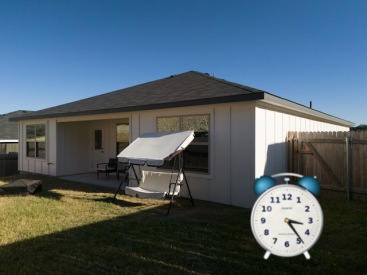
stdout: 3,24
